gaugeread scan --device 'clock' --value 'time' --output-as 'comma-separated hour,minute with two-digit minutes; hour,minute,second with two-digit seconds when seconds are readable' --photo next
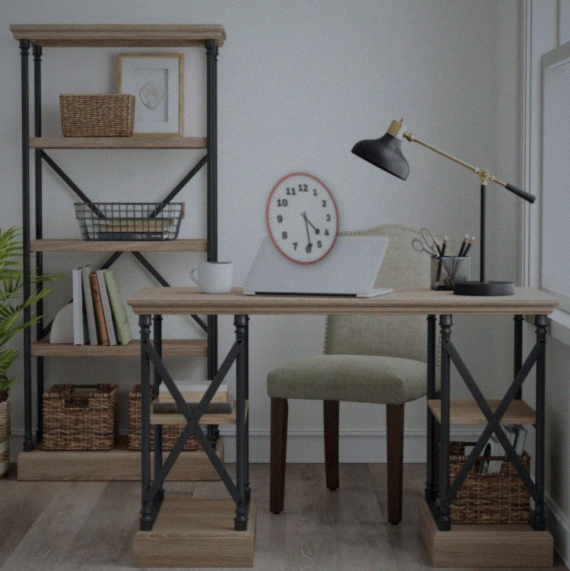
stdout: 4,29
